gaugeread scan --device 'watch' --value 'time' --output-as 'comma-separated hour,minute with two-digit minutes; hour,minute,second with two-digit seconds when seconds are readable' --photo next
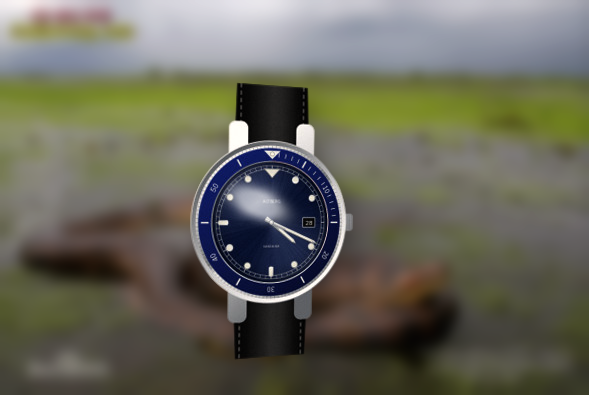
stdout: 4,19
